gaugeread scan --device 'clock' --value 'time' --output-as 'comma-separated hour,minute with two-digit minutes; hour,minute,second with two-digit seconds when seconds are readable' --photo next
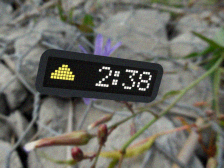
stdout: 2,38
